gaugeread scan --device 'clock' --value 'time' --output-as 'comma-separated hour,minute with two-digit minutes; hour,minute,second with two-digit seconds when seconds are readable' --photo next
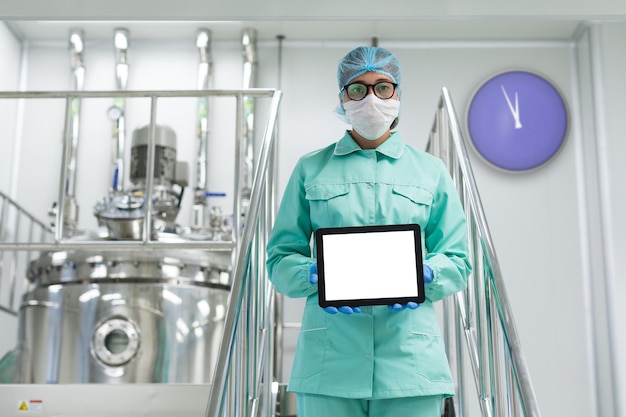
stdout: 11,56
